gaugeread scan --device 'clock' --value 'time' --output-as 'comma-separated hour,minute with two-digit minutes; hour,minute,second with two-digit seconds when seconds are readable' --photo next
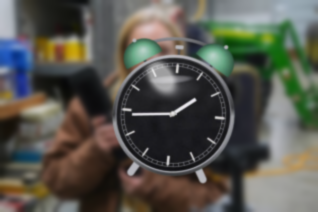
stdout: 1,44
